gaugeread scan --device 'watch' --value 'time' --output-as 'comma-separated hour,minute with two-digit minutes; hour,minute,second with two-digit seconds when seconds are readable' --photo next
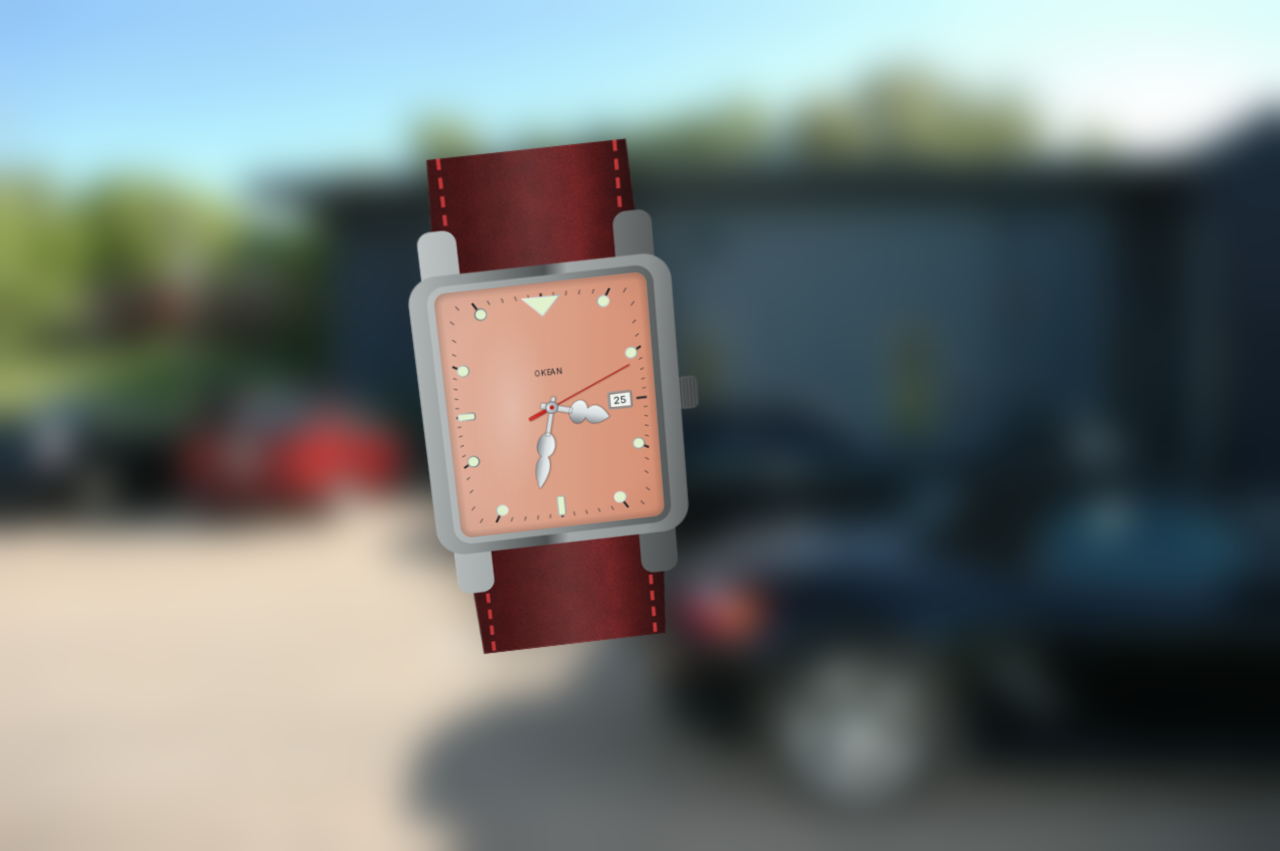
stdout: 3,32,11
